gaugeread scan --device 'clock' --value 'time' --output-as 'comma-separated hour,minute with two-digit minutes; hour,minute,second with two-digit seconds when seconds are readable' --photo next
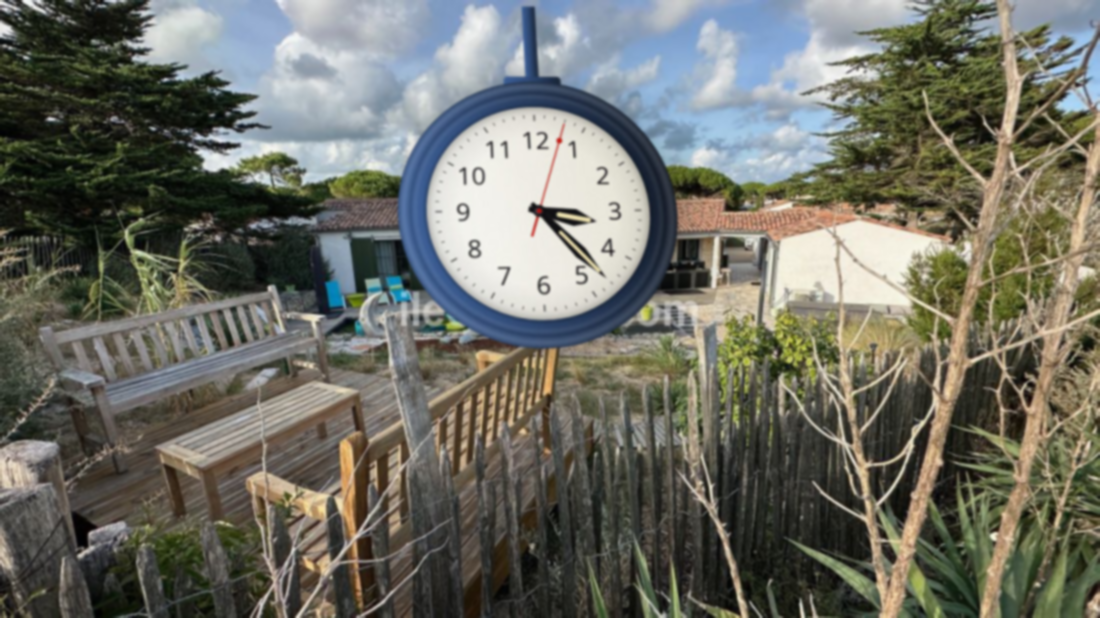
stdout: 3,23,03
